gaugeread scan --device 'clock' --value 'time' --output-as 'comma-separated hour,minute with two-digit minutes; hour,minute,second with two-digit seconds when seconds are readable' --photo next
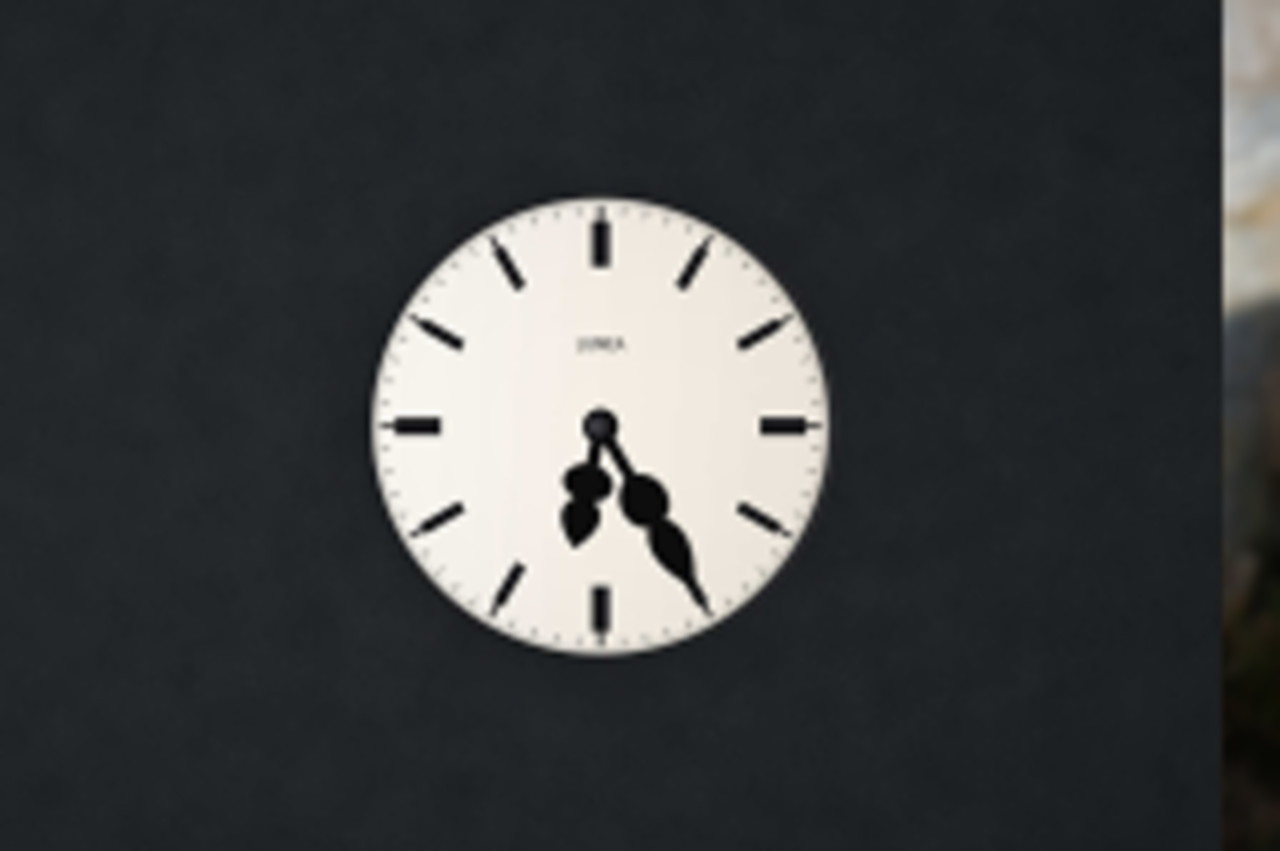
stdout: 6,25
